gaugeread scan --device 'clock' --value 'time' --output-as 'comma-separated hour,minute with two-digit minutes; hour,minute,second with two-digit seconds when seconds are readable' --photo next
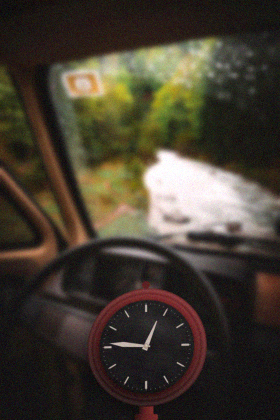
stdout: 12,46
